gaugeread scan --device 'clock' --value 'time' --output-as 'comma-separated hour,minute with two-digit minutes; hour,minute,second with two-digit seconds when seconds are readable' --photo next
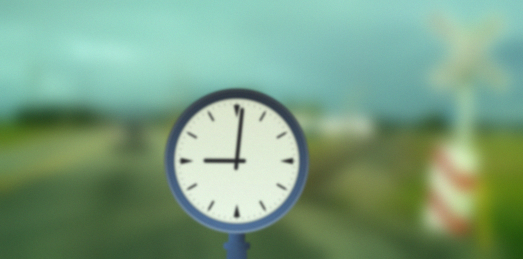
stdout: 9,01
